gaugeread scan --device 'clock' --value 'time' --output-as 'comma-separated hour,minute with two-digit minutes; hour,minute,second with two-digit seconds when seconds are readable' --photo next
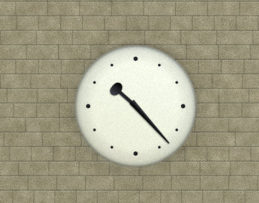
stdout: 10,23
